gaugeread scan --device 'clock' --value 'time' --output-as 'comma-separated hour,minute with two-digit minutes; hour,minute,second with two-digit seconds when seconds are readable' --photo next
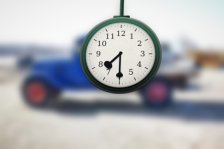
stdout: 7,30
